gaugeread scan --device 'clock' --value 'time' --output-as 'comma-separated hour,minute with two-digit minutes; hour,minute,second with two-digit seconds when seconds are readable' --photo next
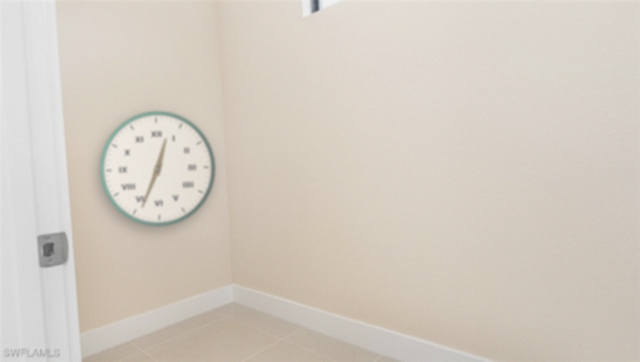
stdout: 12,34
